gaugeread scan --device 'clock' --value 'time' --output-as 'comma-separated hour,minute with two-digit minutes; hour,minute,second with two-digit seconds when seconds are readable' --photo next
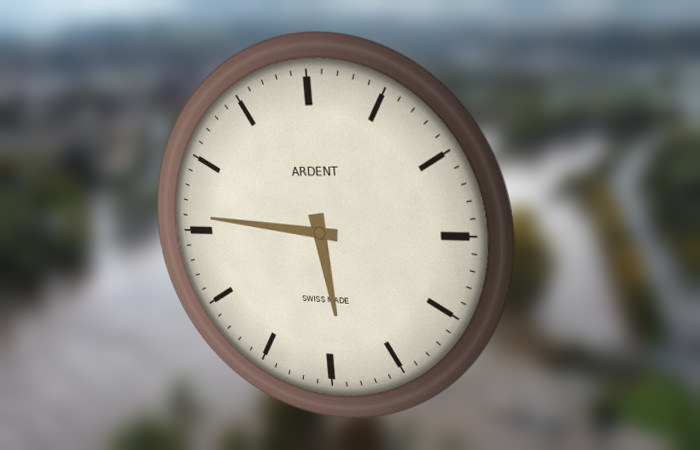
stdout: 5,46
